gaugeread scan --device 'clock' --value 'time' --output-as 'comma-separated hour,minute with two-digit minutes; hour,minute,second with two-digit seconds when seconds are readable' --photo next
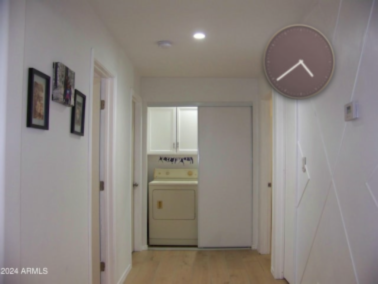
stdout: 4,39
